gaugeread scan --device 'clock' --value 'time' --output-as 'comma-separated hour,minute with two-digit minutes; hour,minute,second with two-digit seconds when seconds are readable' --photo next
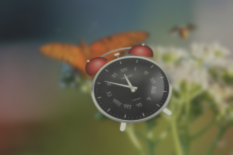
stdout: 11,51
